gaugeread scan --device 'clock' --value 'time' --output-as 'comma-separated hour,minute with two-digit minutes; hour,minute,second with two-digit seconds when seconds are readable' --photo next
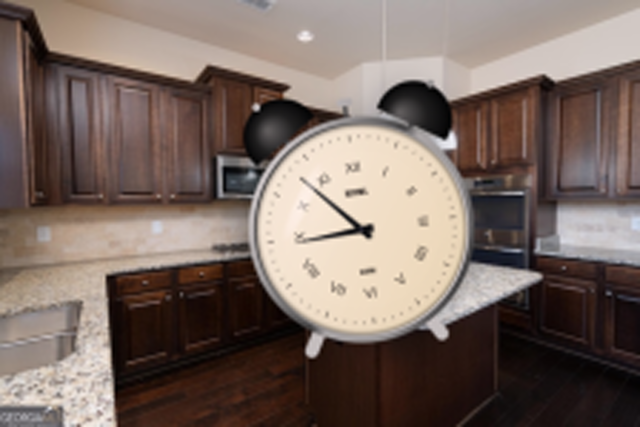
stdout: 8,53
